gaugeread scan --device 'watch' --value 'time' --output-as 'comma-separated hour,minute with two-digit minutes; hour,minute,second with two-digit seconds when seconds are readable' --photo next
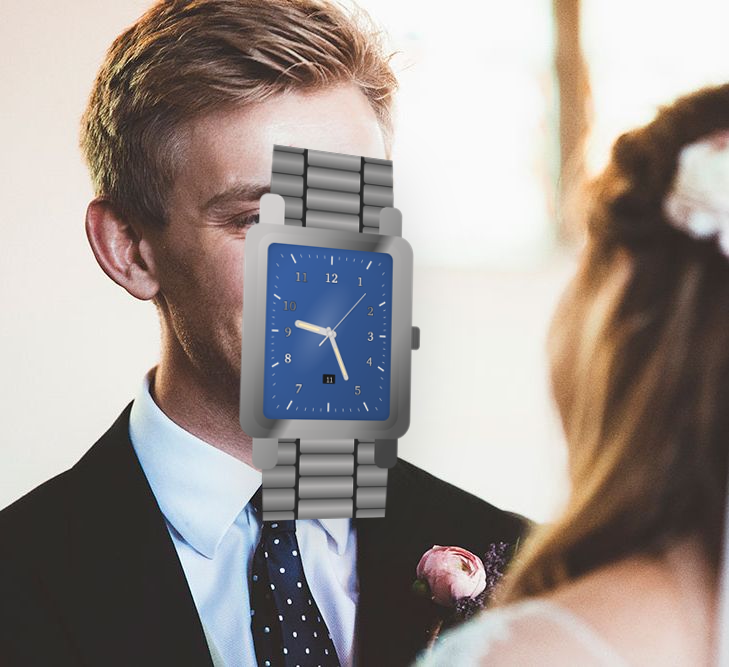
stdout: 9,26,07
